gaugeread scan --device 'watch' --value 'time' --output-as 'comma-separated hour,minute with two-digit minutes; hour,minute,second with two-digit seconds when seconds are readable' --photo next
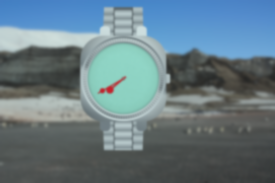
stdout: 7,40
